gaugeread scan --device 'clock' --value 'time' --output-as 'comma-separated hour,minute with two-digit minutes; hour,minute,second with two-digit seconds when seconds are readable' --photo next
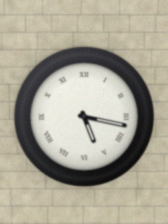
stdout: 5,17
